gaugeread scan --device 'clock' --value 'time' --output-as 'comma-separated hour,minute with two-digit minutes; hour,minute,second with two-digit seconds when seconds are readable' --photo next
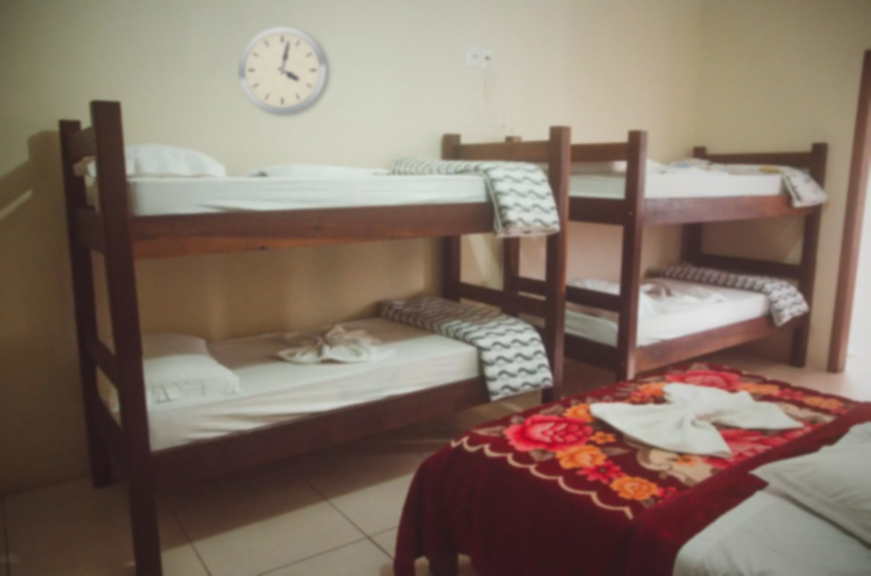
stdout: 4,02
